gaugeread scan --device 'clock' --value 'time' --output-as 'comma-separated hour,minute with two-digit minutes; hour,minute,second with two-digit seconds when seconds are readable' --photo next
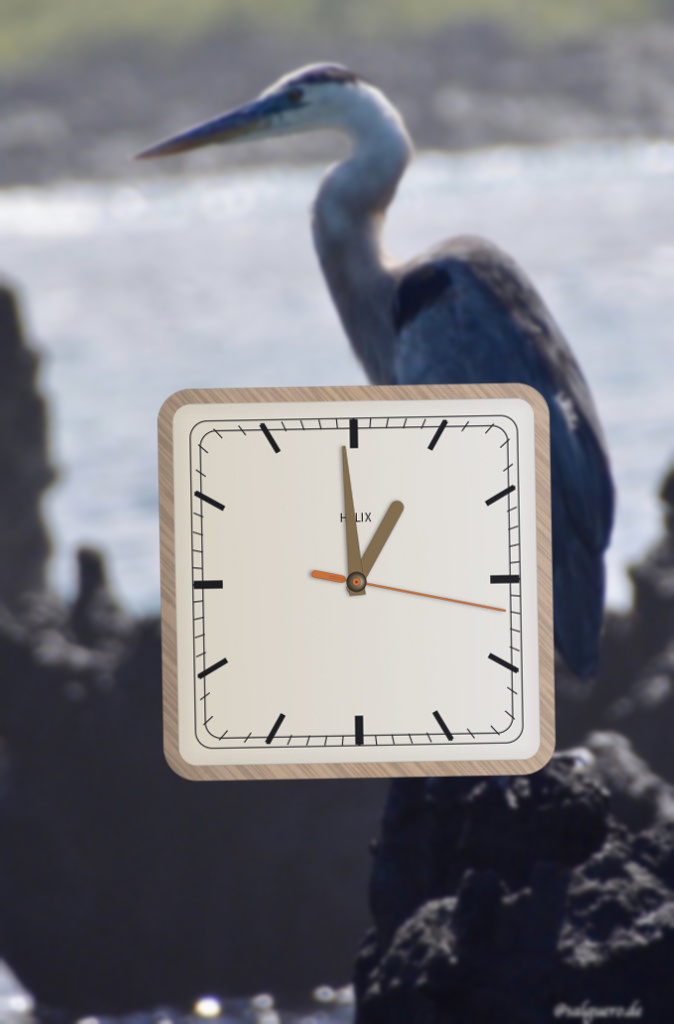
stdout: 12,59,17
